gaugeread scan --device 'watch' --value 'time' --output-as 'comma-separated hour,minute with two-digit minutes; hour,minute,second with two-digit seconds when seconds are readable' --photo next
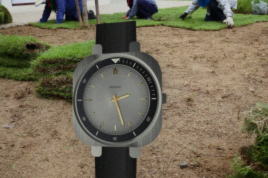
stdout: 2,27
